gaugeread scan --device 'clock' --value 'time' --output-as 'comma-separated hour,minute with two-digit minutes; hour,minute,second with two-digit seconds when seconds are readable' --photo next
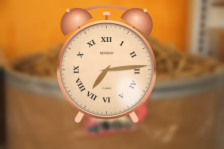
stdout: 7,14
